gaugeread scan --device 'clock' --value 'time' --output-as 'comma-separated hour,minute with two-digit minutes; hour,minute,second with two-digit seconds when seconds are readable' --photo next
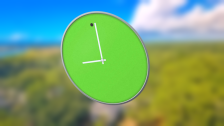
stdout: 9,01
